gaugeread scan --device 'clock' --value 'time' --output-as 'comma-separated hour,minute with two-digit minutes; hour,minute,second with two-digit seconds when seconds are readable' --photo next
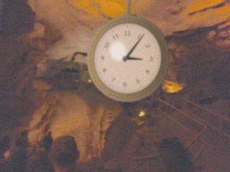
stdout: 3,06
